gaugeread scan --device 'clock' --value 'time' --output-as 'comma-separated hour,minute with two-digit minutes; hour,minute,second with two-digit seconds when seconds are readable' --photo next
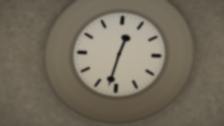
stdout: 12,32
